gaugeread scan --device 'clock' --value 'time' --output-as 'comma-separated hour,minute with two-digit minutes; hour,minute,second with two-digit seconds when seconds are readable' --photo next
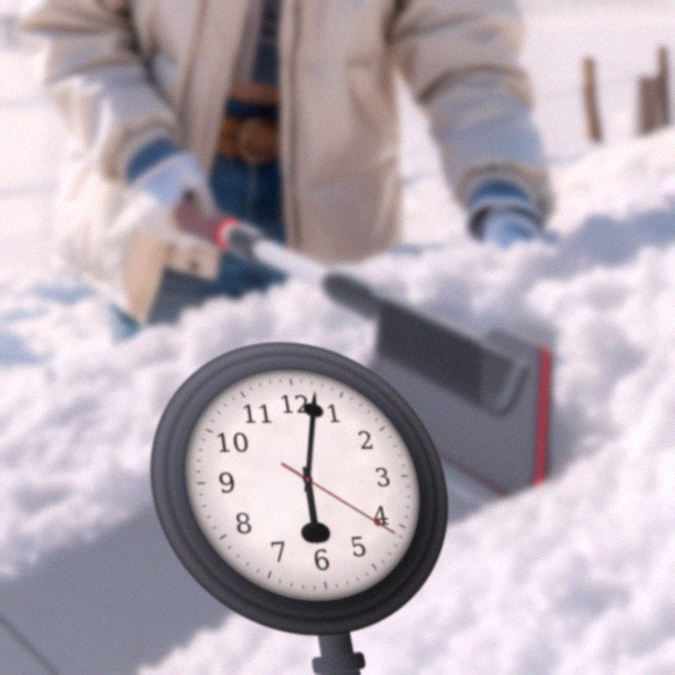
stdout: 6,02,21
